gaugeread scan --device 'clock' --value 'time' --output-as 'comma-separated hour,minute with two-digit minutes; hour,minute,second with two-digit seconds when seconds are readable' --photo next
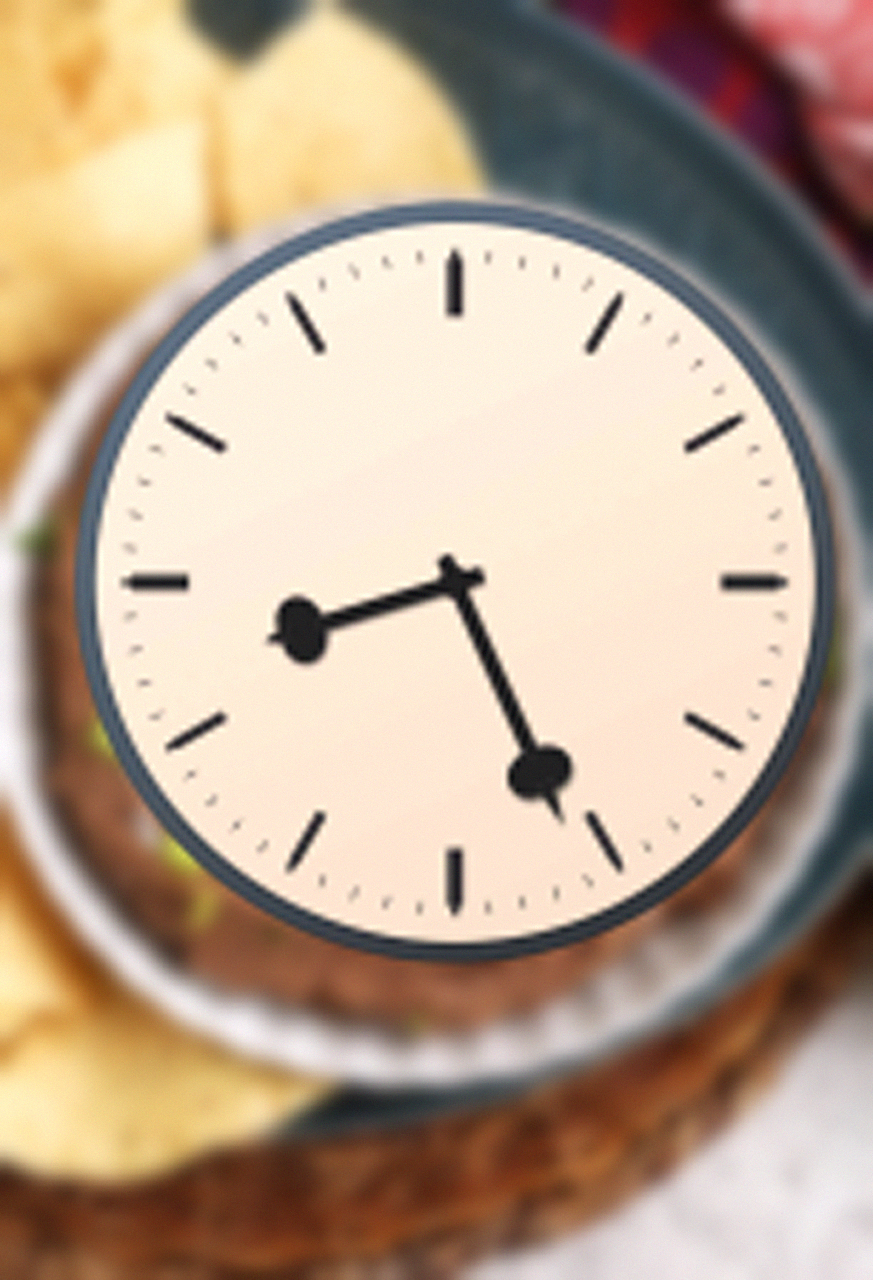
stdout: 8,26
